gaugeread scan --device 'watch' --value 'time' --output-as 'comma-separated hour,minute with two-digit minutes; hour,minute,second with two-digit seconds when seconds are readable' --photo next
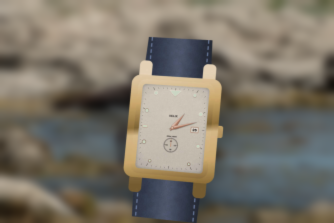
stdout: 1,12
